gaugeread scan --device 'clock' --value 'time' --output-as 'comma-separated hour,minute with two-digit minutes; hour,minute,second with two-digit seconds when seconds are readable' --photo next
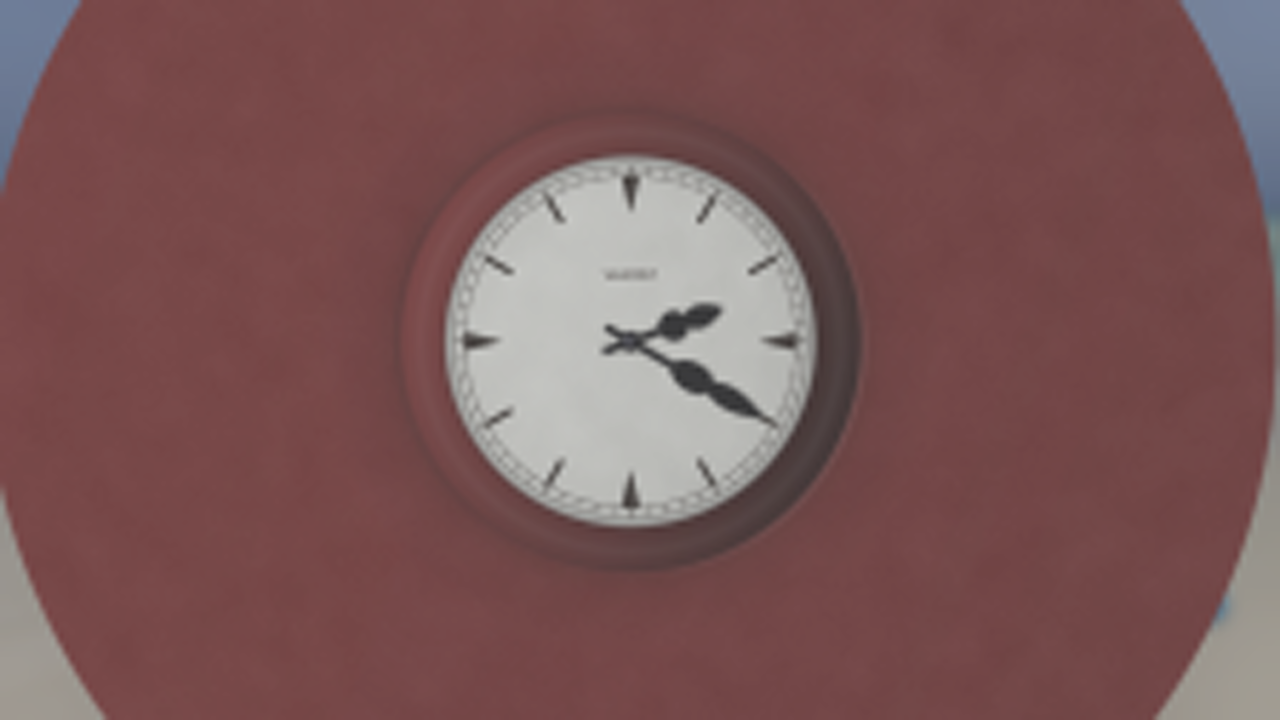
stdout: 2,20
